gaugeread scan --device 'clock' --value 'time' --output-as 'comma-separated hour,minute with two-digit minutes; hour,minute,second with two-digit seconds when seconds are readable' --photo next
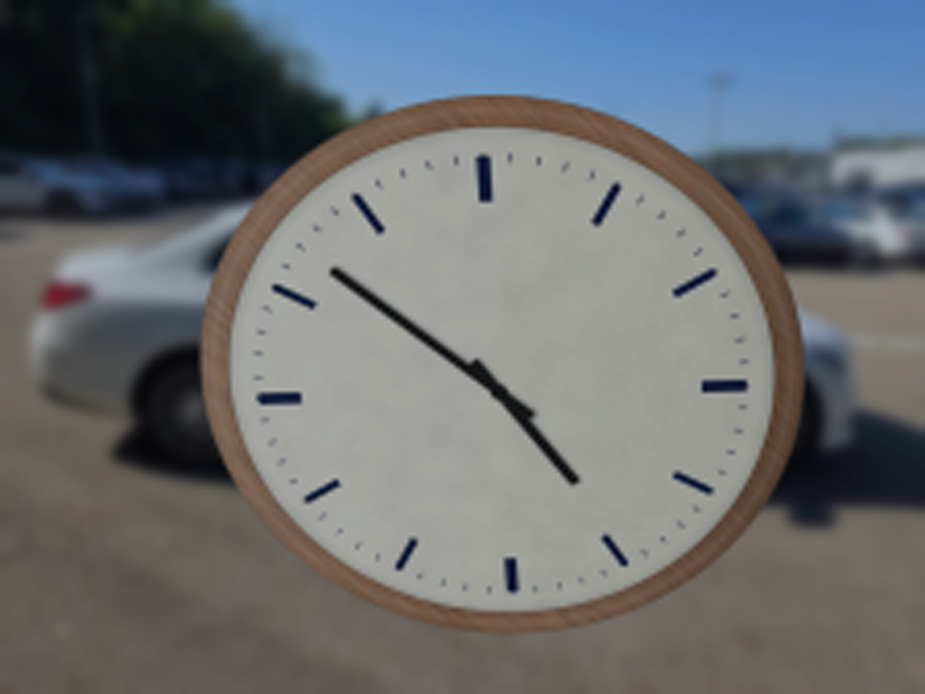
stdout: 4,52
